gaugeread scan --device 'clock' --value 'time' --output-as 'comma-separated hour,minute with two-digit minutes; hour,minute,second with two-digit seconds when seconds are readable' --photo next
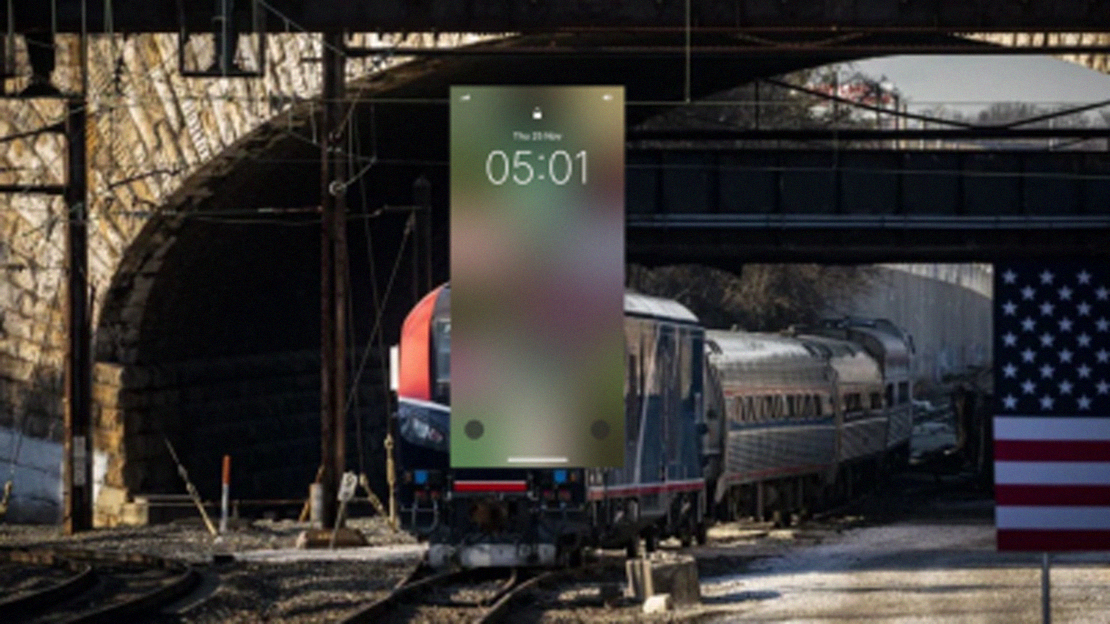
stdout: 5,01
